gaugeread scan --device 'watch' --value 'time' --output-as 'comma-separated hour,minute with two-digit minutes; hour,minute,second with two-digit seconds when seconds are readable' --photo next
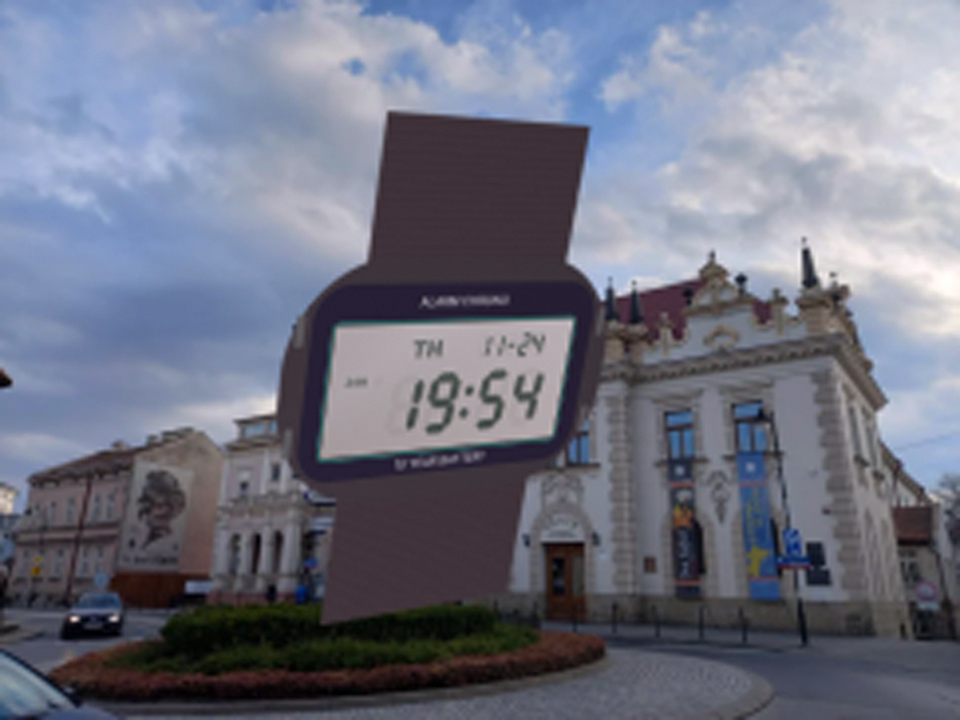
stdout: 19,54
